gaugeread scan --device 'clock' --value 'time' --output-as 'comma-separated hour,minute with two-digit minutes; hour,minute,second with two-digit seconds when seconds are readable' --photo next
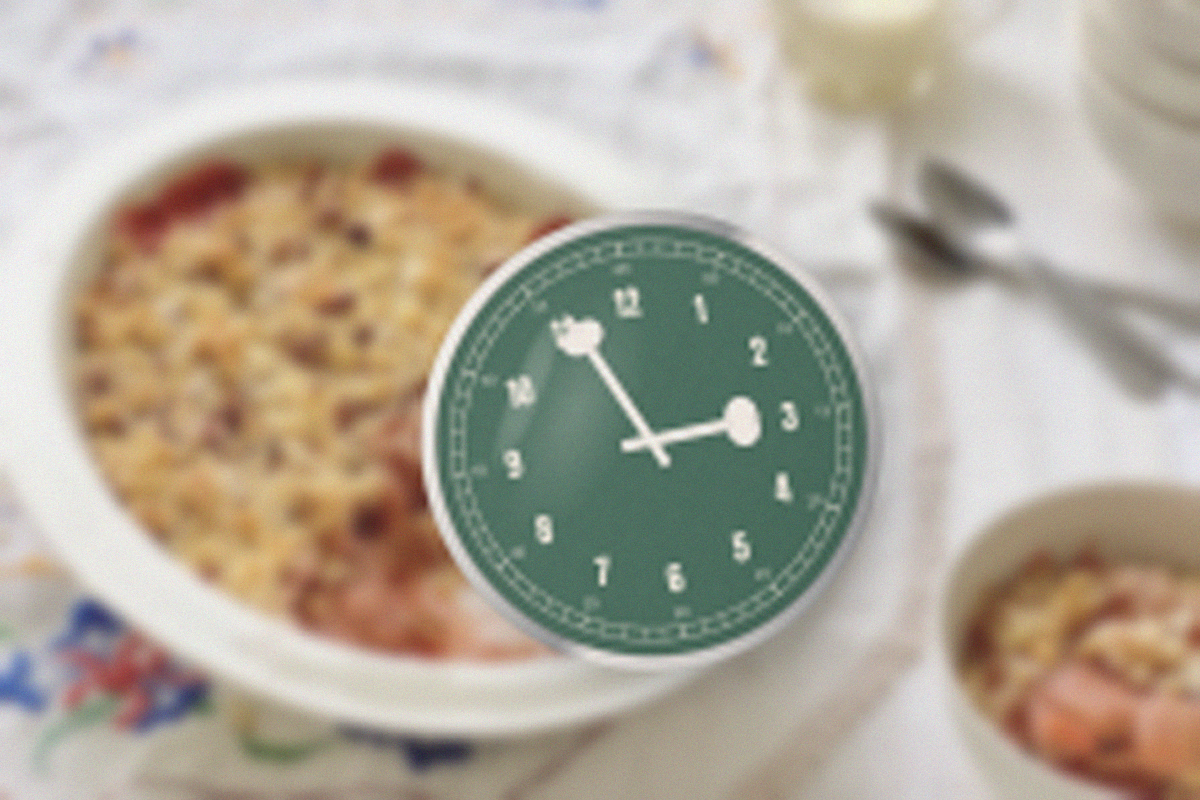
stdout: 2,56
